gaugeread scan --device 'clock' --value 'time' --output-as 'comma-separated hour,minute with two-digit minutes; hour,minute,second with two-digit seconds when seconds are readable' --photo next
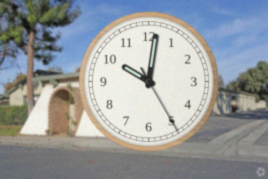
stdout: 10,01,25
